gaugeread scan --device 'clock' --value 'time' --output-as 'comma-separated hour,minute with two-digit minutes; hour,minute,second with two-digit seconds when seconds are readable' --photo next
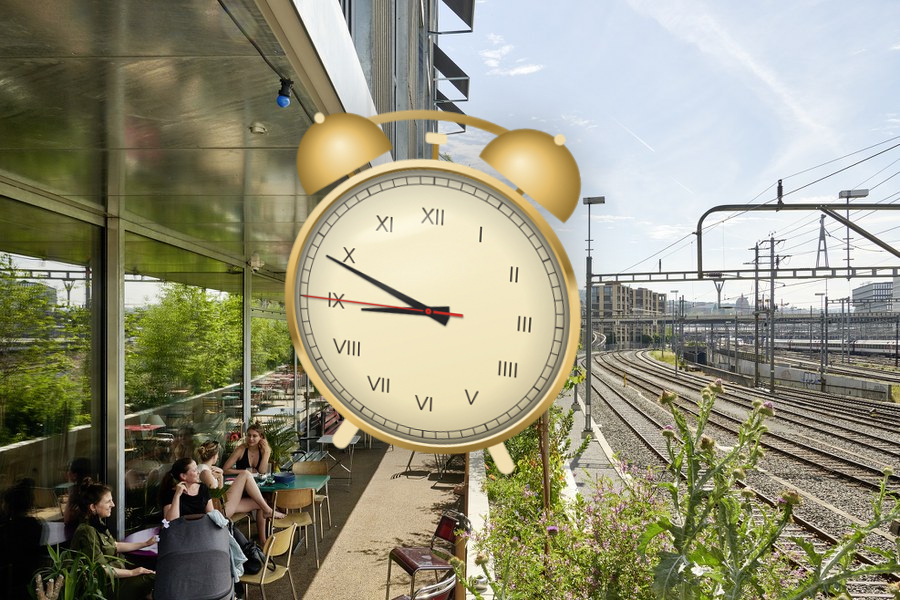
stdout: 8,48,45
